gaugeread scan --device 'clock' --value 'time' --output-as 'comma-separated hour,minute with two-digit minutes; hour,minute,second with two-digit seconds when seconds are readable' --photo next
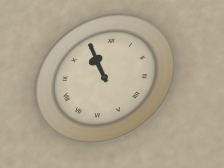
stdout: 10,55
